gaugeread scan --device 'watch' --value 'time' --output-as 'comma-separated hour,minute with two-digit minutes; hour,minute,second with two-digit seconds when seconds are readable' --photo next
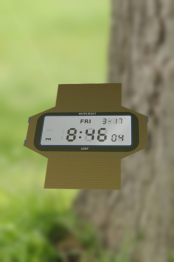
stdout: 8,46,04
